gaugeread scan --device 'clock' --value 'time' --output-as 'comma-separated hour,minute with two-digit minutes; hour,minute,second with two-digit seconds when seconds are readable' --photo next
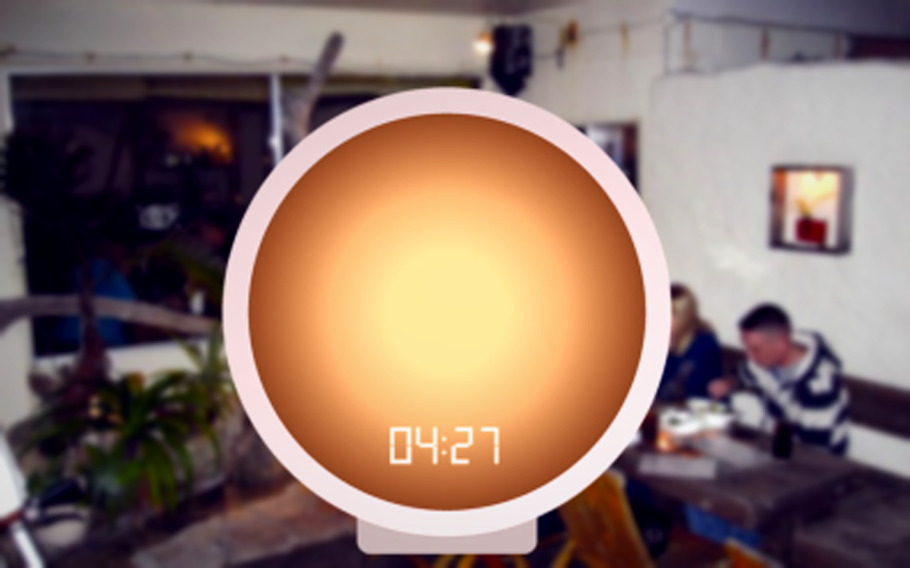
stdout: 4,27
